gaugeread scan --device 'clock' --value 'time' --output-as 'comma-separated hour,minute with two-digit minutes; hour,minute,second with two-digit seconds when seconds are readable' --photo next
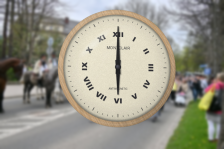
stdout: 6,00
